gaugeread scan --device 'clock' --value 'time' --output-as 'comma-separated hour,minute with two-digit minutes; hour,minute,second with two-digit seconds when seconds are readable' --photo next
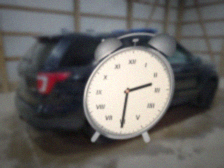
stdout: 2,30
